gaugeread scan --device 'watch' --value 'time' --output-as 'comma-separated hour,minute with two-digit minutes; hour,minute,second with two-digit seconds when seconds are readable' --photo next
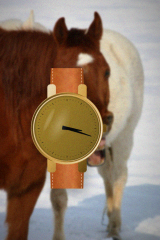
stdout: 3,18
